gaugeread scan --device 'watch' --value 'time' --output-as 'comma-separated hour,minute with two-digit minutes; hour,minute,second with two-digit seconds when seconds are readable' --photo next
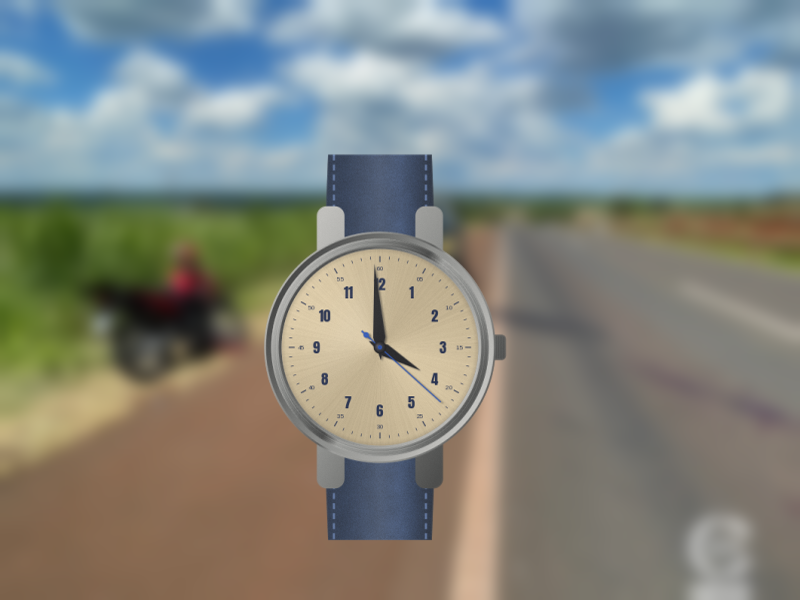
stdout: 3,59,22
